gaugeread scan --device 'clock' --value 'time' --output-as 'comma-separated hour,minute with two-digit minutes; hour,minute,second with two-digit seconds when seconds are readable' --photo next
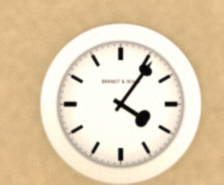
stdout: 4,06
